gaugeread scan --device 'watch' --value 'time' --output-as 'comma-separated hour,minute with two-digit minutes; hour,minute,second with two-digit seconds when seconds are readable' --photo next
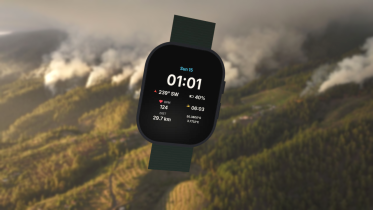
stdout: 1,01
